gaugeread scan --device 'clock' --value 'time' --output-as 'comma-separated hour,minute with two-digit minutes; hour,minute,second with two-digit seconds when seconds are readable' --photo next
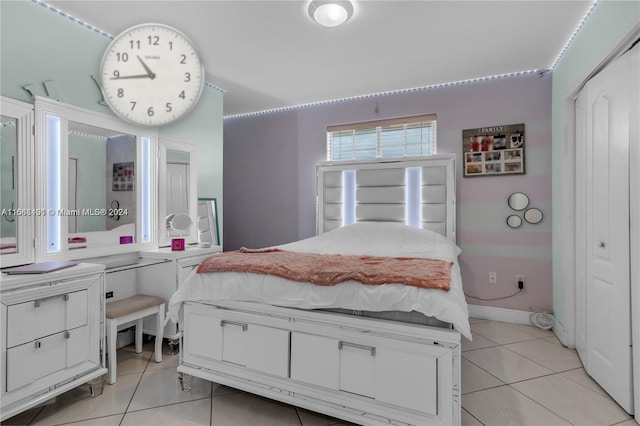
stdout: 10,44
